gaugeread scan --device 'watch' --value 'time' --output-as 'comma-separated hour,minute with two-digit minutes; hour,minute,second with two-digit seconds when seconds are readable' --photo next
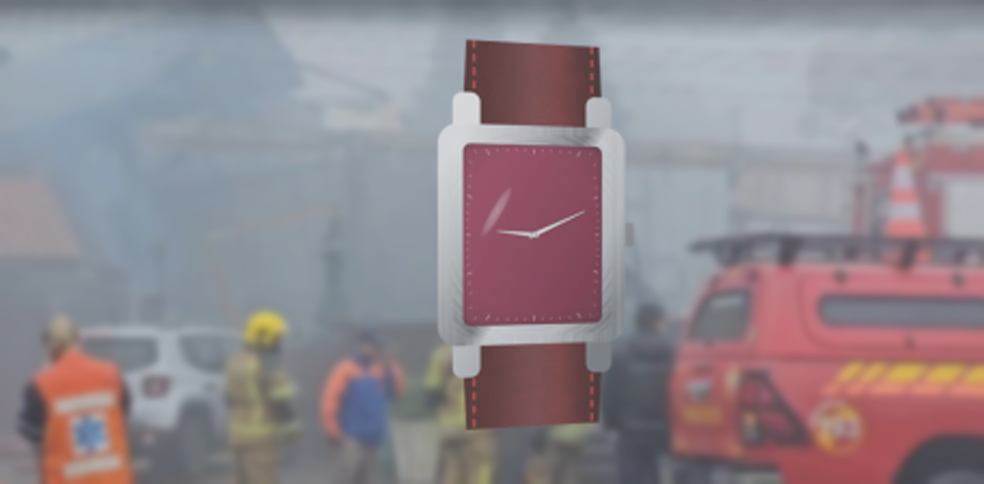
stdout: 9,11
